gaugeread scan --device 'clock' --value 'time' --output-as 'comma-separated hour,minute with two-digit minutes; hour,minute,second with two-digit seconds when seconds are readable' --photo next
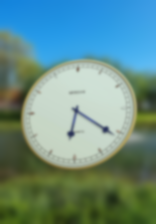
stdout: 6,21
